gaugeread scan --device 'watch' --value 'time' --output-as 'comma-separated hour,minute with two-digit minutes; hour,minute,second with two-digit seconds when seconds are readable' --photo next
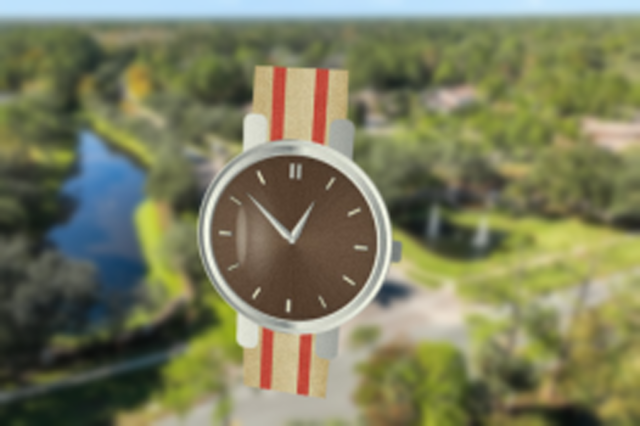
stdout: 12,52
